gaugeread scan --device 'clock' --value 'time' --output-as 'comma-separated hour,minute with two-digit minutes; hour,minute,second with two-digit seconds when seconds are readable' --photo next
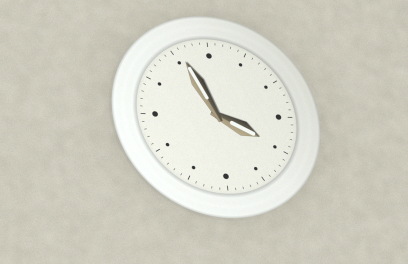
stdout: 3,56
